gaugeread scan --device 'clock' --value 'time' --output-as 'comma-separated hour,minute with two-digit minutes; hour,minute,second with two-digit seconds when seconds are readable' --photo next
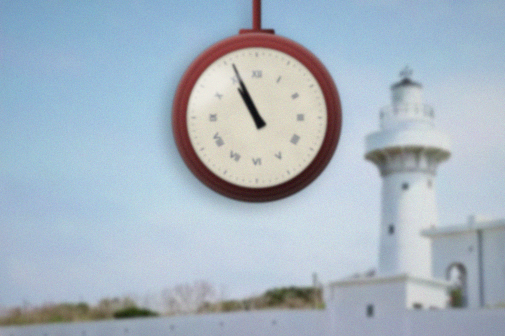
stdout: 10,56
